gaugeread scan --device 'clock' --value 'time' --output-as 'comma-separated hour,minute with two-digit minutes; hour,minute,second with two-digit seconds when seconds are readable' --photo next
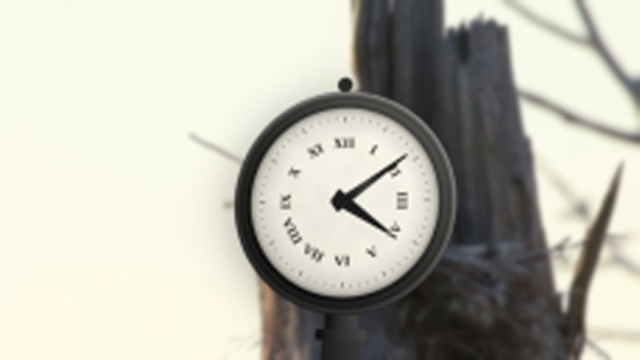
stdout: 4,09
